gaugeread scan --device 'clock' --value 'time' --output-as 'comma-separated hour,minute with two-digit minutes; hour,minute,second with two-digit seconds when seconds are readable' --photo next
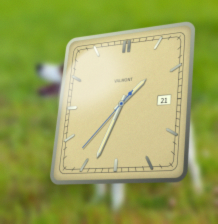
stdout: 1,33,37
